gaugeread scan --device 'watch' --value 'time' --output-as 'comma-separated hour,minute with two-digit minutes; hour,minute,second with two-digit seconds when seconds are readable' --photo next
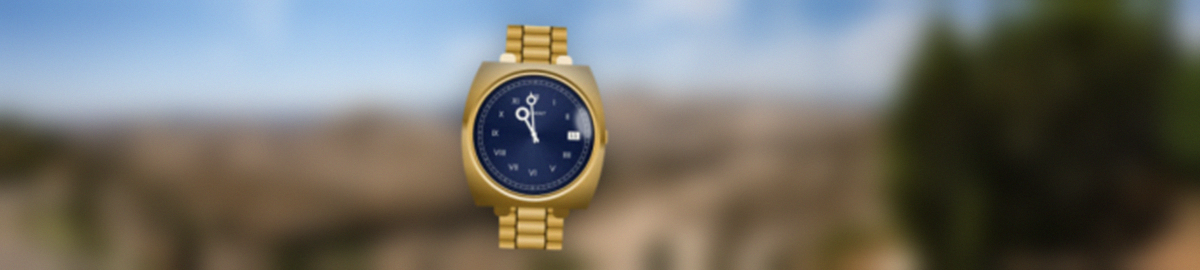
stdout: 10,59
